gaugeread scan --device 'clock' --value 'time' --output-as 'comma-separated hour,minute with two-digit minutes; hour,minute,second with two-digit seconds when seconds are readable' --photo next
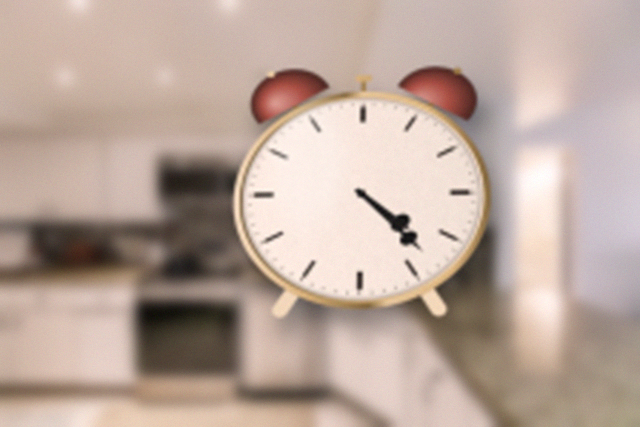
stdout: 4,23
